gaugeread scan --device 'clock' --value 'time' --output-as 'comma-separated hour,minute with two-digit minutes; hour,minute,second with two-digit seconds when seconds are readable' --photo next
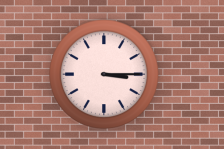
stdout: 3,15
